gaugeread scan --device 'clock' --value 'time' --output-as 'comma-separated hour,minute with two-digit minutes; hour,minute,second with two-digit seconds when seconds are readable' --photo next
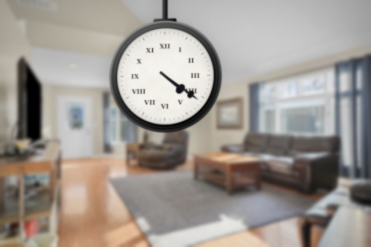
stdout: 4,21
